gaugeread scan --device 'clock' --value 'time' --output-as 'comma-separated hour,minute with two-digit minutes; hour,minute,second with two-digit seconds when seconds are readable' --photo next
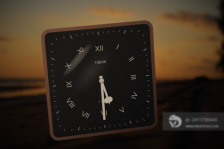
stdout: 5,30
